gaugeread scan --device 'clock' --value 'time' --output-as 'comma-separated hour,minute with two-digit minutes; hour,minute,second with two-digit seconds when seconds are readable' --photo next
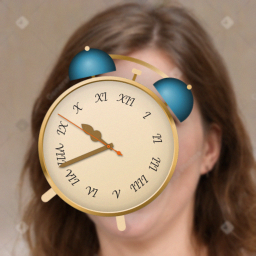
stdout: 9,37,47
